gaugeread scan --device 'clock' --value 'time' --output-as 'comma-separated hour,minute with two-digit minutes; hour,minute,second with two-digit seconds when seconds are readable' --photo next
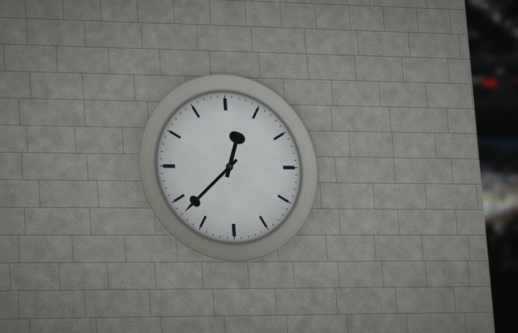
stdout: 12,38
